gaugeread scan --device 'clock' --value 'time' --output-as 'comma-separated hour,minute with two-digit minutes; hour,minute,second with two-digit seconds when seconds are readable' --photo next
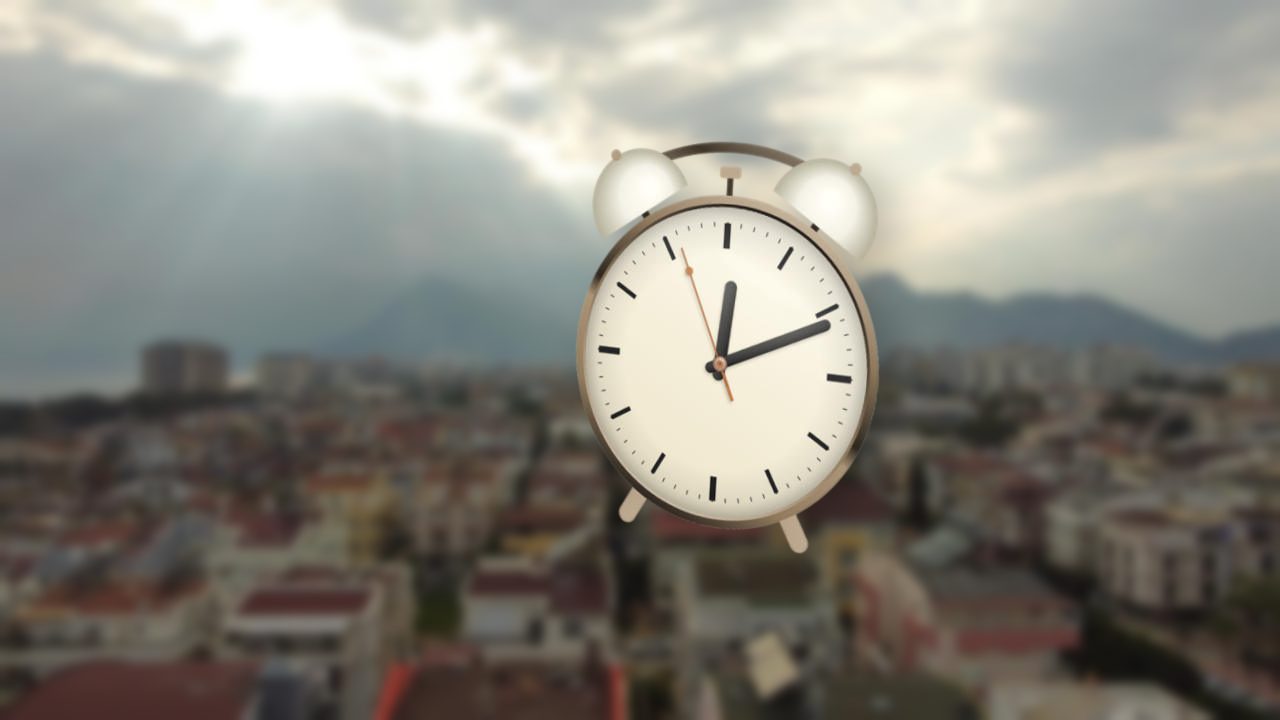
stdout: 12,10,56
